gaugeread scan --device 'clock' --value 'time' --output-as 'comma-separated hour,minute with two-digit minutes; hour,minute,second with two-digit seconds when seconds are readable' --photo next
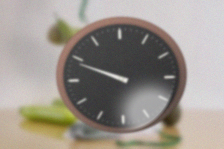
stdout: 9,49
